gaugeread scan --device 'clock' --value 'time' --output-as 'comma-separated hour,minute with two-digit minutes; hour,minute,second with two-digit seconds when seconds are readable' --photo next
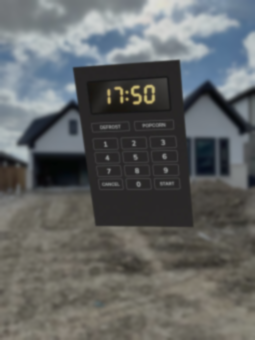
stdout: 17,50
